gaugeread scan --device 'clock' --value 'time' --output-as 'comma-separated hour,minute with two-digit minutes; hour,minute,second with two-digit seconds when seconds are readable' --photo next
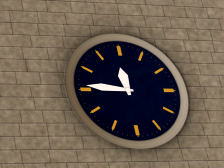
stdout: 11,46
